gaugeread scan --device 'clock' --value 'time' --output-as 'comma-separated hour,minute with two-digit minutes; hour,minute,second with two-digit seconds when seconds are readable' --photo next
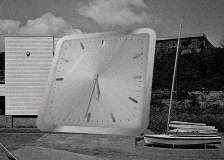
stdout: 5,31
